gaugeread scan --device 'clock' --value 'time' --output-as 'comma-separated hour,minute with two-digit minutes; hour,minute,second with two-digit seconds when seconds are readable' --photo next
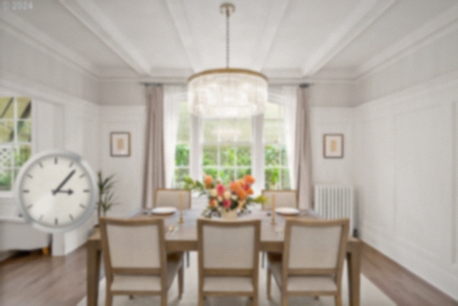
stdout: 3,07
